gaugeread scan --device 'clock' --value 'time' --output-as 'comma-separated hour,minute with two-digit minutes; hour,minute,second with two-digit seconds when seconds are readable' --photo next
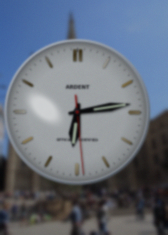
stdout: 6,13,29
